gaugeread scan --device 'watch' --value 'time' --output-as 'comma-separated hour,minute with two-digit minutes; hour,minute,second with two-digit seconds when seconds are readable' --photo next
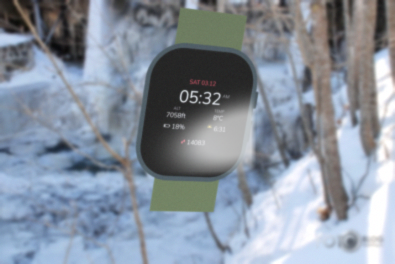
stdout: 5,32
